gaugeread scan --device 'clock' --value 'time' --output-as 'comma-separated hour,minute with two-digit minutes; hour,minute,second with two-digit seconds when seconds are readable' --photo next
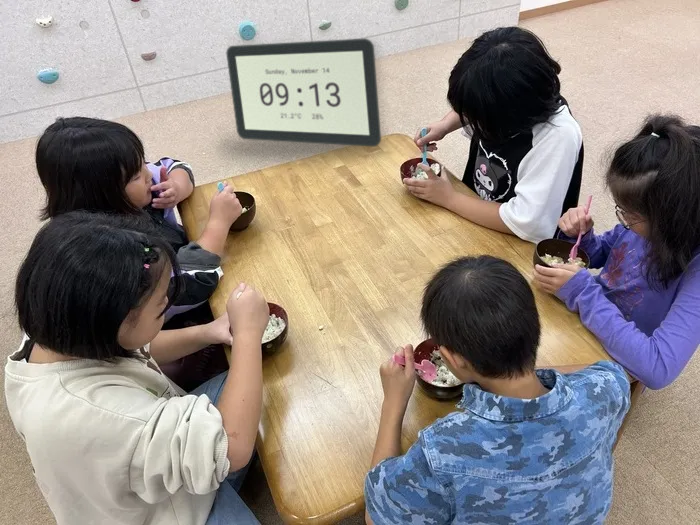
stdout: 9,13
